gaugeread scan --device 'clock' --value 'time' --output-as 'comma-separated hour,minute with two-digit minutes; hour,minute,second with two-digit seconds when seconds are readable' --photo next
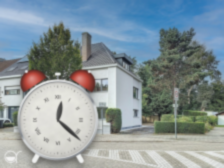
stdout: 12,22
